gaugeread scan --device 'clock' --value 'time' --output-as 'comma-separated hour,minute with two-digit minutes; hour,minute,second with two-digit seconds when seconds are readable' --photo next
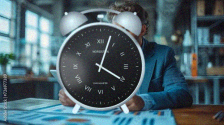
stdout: 4,03
